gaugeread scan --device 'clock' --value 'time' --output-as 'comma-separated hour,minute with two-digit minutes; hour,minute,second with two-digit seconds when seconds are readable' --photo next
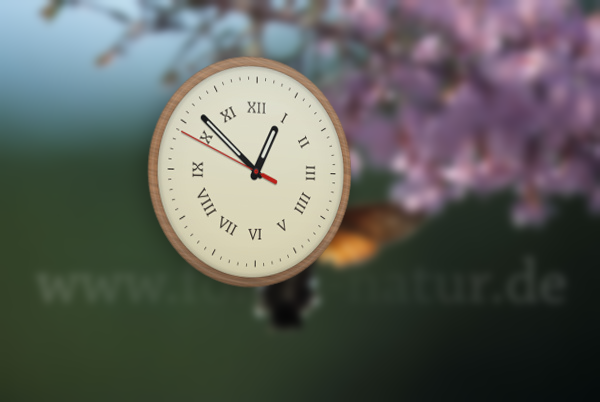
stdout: 12,51,49
